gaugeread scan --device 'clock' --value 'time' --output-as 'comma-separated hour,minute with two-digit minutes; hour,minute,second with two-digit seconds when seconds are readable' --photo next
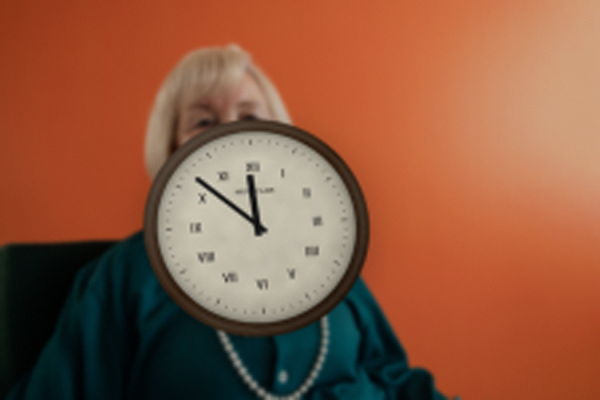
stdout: 11,52
